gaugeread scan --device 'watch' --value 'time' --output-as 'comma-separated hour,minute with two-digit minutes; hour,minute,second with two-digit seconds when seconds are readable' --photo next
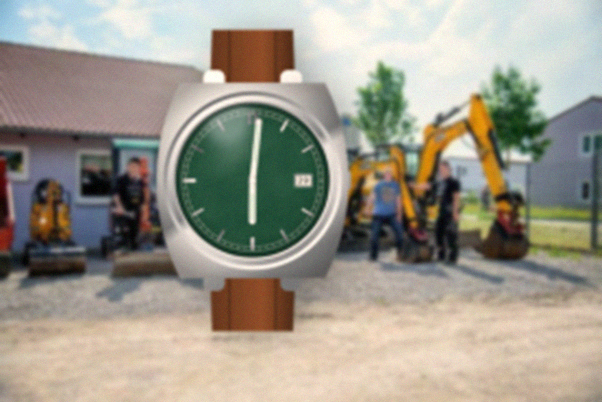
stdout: 6,01
